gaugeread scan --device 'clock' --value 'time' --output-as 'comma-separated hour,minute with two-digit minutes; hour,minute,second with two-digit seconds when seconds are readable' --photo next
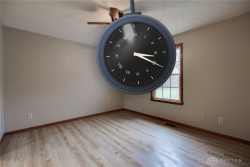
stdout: 3,20
